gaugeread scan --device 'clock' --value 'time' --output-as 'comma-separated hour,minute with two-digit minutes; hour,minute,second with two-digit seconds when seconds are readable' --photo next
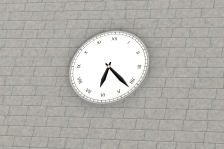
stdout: 6,22
